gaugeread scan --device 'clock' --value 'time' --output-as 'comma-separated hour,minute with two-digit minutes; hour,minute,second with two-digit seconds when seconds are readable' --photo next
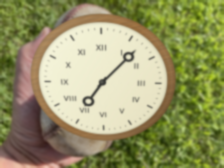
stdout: 7,07
